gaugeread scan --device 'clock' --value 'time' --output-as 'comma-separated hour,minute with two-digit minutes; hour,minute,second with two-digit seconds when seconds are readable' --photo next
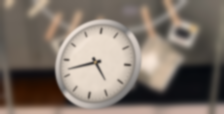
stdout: 4,42
